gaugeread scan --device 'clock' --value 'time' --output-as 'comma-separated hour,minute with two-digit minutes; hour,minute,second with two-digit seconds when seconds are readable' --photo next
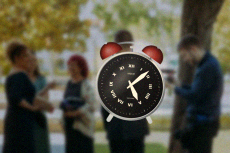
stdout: 5,08
